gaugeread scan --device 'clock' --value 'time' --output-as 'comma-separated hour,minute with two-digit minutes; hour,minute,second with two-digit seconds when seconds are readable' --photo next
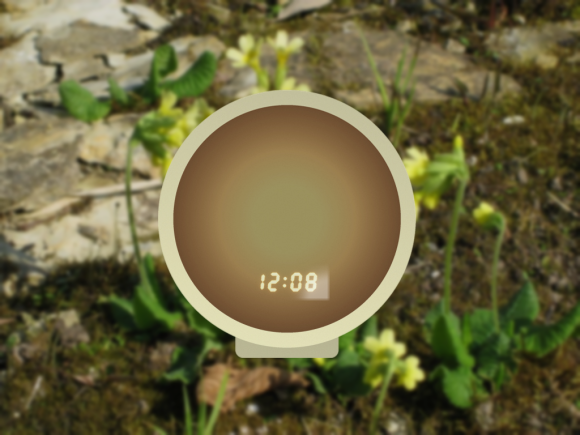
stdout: 12,08
